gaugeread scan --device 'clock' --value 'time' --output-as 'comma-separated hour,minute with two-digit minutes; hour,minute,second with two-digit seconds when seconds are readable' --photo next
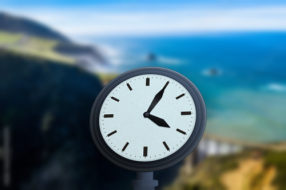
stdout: 4,05
